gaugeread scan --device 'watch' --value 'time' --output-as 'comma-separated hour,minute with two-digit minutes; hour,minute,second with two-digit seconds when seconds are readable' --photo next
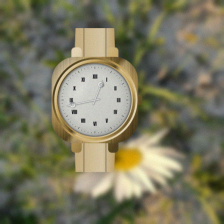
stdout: 12,43
